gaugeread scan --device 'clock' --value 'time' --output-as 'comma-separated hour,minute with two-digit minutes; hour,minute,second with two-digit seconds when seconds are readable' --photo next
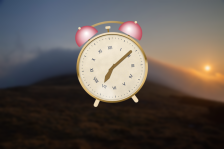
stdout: 7,09
